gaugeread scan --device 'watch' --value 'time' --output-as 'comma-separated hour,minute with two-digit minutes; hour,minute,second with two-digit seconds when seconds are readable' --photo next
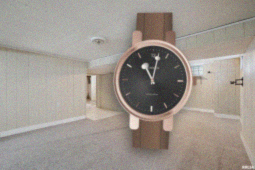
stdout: 11,02
